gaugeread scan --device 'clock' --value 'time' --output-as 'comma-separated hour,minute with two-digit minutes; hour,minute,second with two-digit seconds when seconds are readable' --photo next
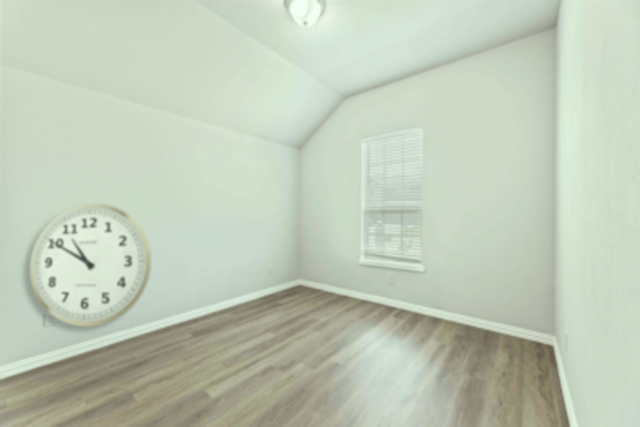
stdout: 10,50
